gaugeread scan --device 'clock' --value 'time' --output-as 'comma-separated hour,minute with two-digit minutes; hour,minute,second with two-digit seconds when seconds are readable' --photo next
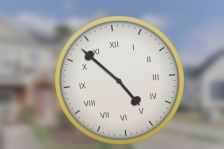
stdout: 4,53
